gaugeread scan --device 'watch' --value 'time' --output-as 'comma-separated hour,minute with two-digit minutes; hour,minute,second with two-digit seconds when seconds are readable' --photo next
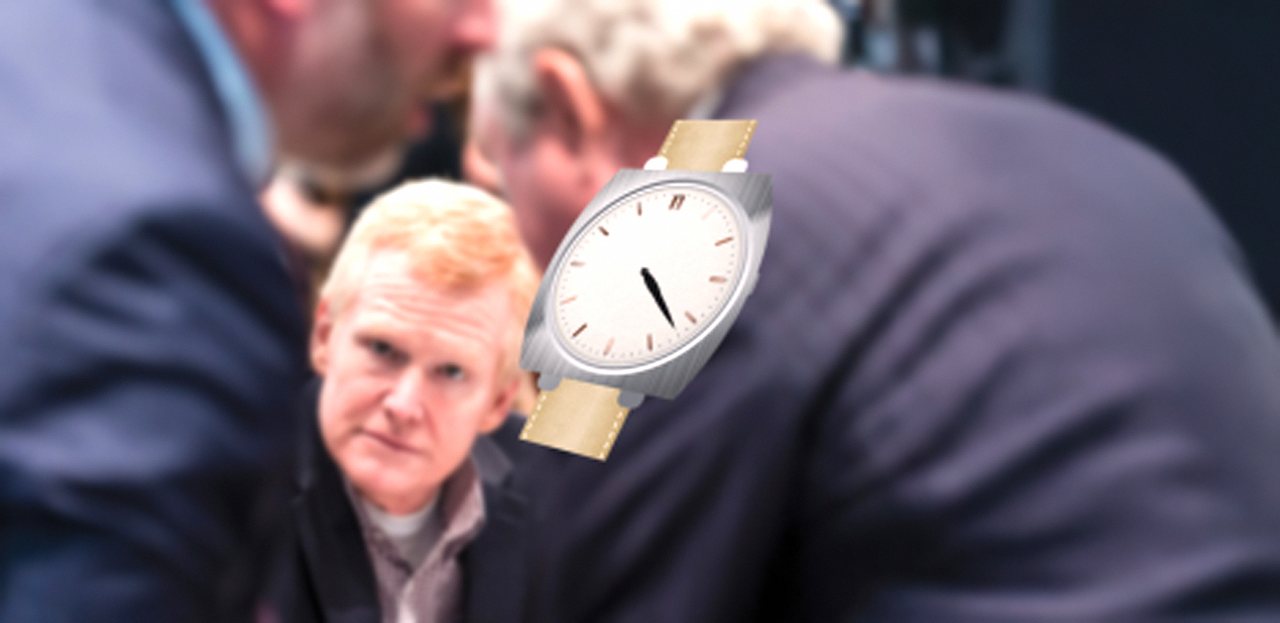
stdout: 4,22
